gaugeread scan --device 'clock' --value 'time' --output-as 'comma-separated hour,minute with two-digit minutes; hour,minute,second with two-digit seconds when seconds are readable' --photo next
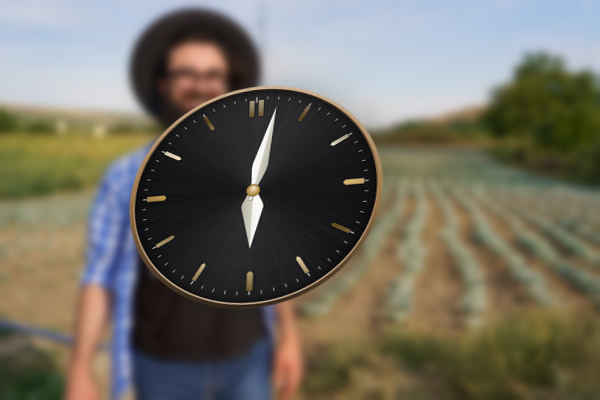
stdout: 6,02
